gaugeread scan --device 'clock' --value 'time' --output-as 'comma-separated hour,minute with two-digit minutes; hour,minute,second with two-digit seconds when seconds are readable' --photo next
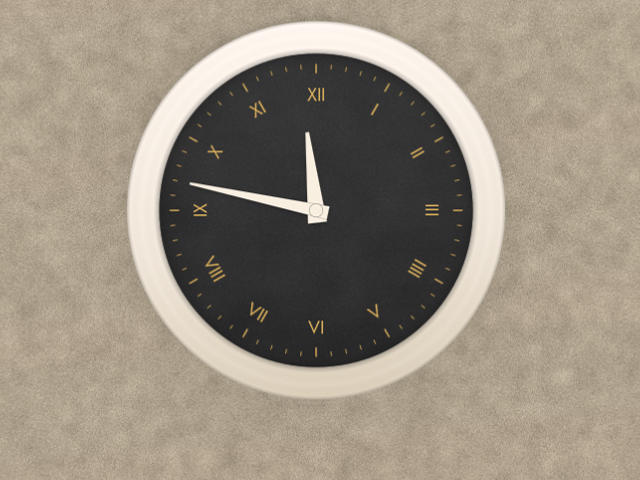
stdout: 11,47
